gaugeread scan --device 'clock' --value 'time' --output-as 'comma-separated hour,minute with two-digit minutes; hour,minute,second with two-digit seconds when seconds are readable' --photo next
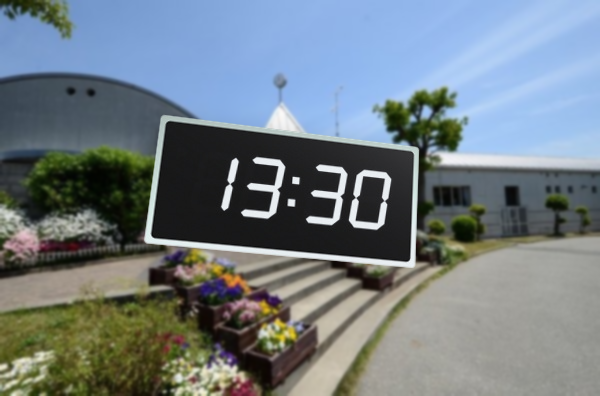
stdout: 13,30
